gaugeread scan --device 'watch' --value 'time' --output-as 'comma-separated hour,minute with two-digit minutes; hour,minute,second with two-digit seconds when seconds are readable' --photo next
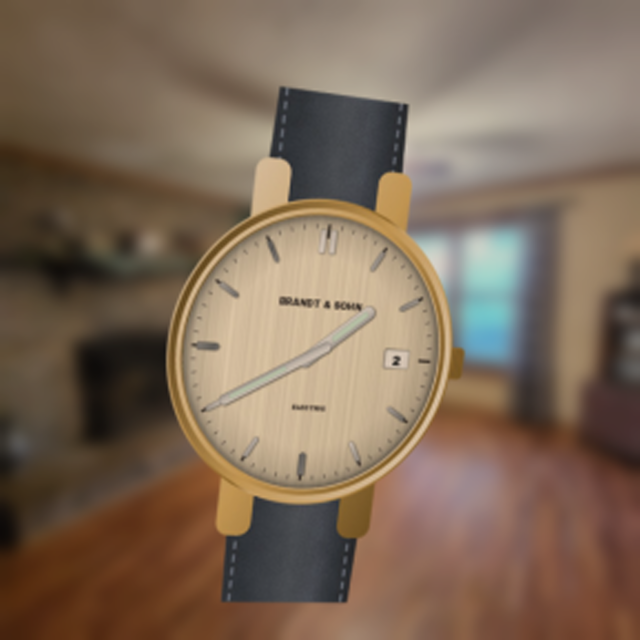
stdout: 1,40
